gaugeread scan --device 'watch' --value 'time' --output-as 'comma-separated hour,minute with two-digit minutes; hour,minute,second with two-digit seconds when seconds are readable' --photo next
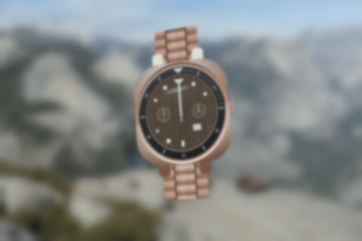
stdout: 12,00
